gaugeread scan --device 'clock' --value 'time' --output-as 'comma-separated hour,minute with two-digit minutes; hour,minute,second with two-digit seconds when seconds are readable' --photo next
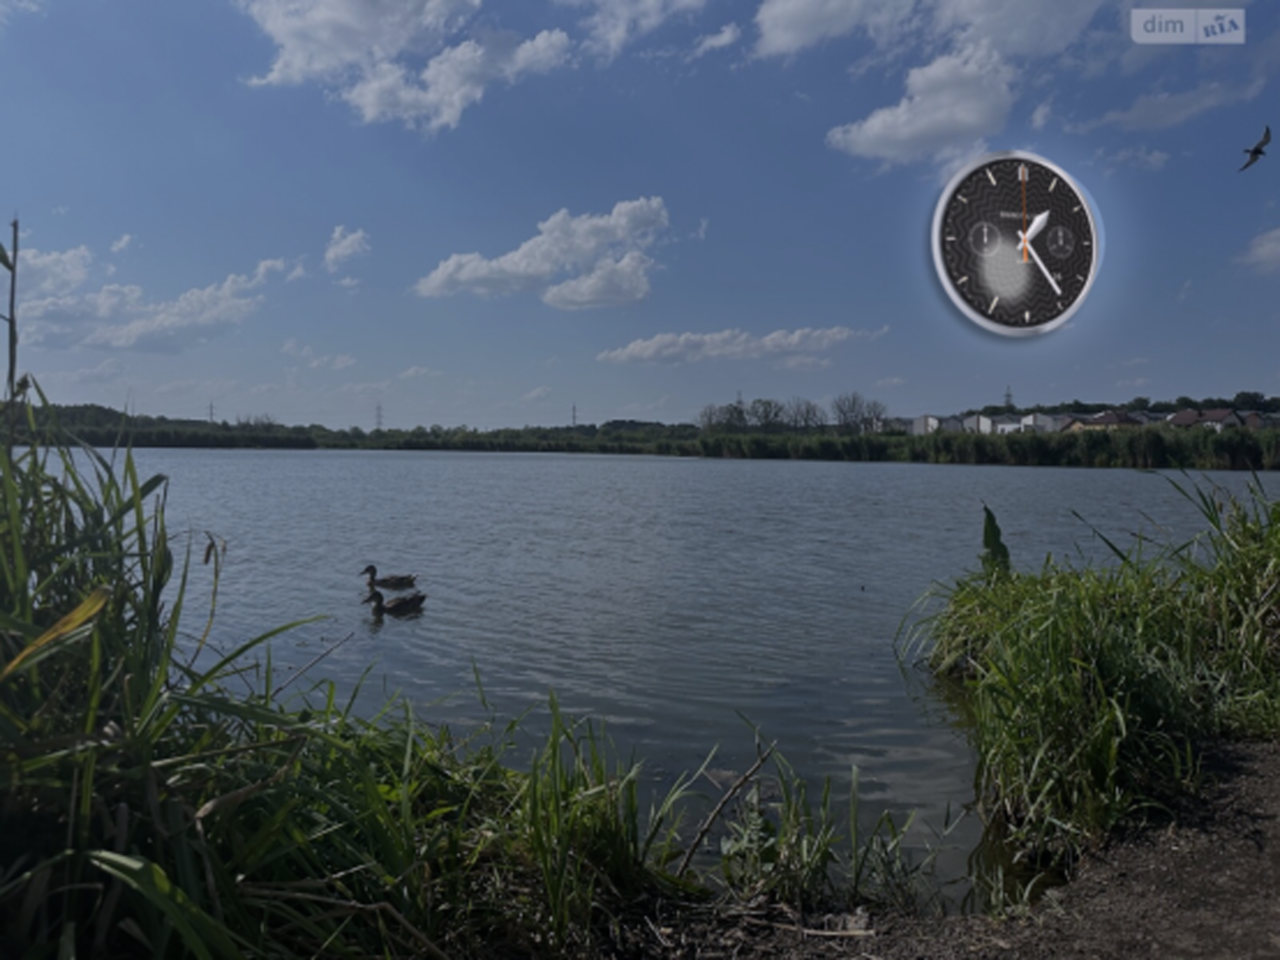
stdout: 1,24
